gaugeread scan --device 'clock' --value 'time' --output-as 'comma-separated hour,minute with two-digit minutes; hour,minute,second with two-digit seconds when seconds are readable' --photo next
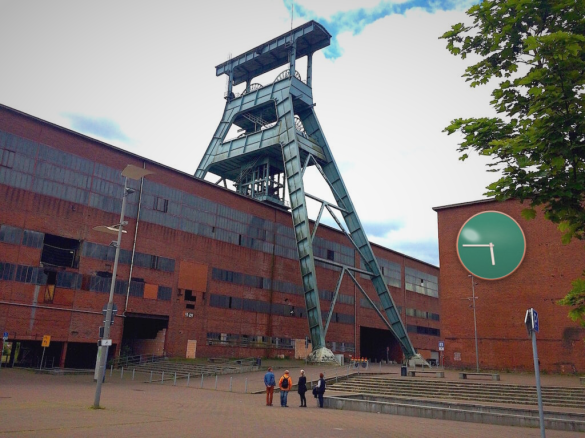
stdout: 5,45
